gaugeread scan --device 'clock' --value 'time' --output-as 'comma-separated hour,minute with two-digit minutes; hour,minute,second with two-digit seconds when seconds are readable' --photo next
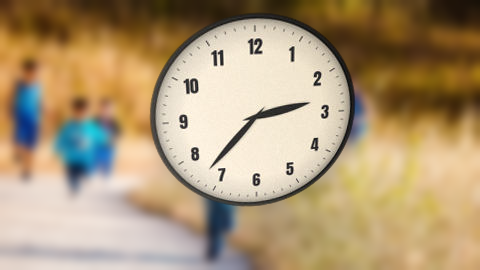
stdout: 2,37
